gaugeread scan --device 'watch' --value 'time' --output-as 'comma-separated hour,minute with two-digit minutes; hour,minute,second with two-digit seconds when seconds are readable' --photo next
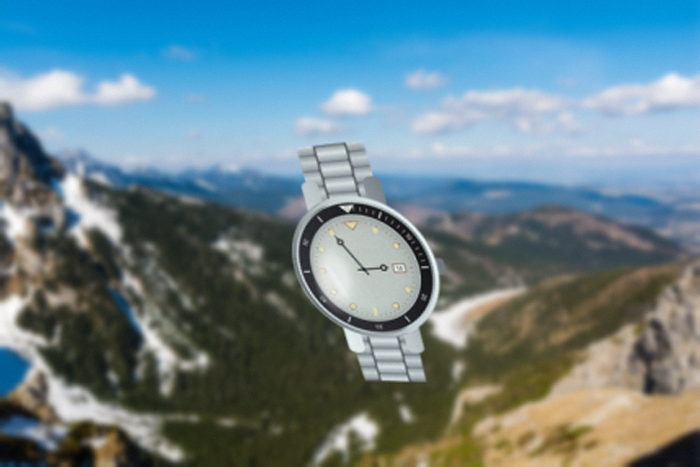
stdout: 2,55
